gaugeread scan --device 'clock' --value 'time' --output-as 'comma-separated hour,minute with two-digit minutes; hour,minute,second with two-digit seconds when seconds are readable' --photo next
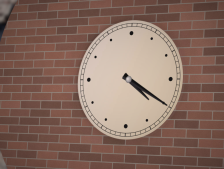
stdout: 4,20
